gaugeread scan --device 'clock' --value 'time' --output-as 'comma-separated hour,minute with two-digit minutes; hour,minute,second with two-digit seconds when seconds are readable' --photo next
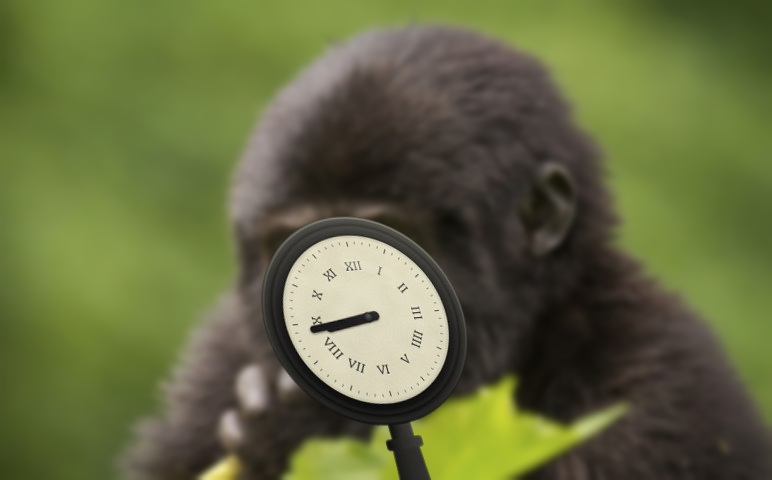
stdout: 8,44
